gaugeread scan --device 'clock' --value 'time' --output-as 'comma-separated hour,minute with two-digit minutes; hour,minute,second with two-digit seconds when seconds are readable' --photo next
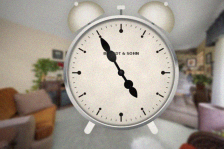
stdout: 4,55
